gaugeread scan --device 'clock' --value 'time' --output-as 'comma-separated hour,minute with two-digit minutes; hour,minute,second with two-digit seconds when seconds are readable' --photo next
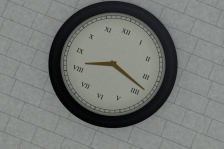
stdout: 8,18
